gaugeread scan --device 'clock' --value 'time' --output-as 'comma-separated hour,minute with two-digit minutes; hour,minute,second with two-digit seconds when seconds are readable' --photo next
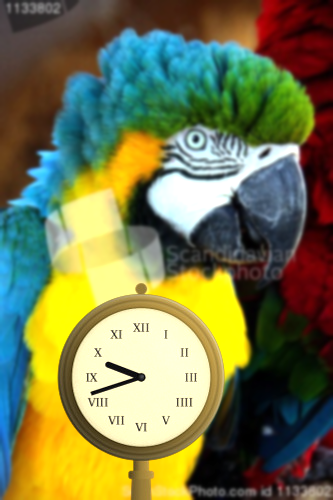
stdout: 9,42
